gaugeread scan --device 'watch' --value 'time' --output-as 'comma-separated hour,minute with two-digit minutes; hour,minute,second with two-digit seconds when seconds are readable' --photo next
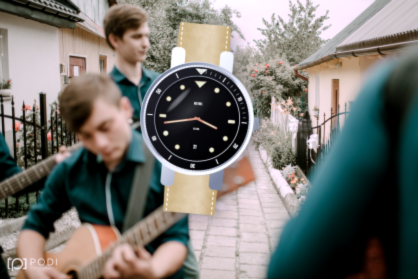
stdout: 3,43
